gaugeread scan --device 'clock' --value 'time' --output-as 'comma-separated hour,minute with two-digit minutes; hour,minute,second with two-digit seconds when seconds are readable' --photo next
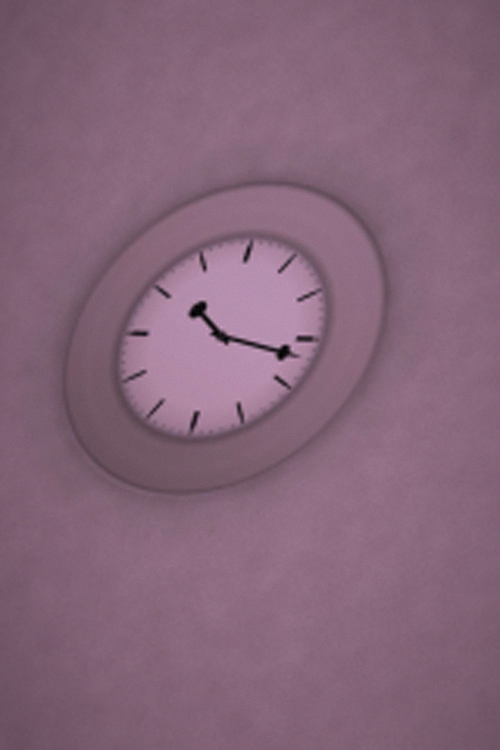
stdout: 10,17
